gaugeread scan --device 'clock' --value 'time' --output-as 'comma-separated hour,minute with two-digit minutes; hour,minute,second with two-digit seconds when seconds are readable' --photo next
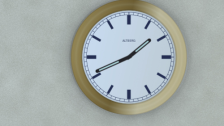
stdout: 1,41
